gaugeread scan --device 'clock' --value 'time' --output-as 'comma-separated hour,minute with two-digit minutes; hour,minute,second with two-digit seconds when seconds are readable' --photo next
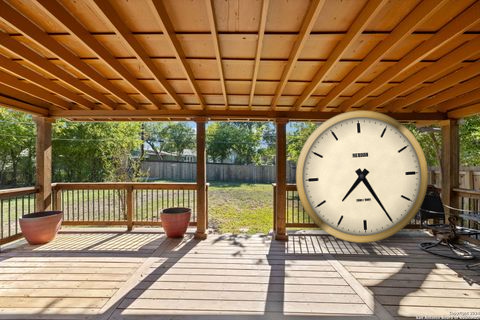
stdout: 7,25
